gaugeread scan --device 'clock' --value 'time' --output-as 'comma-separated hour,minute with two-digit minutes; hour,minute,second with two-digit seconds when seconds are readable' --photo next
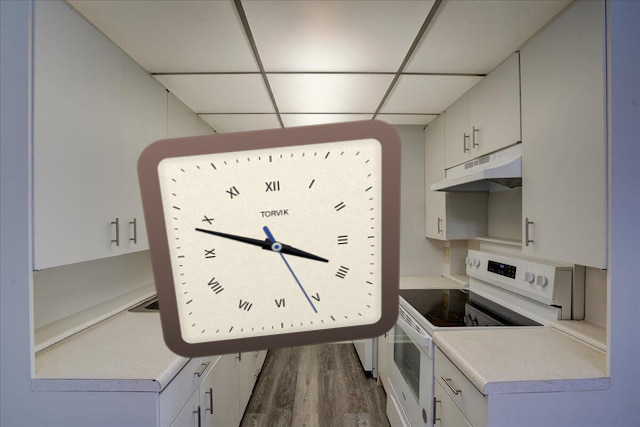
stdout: 3,48,26
